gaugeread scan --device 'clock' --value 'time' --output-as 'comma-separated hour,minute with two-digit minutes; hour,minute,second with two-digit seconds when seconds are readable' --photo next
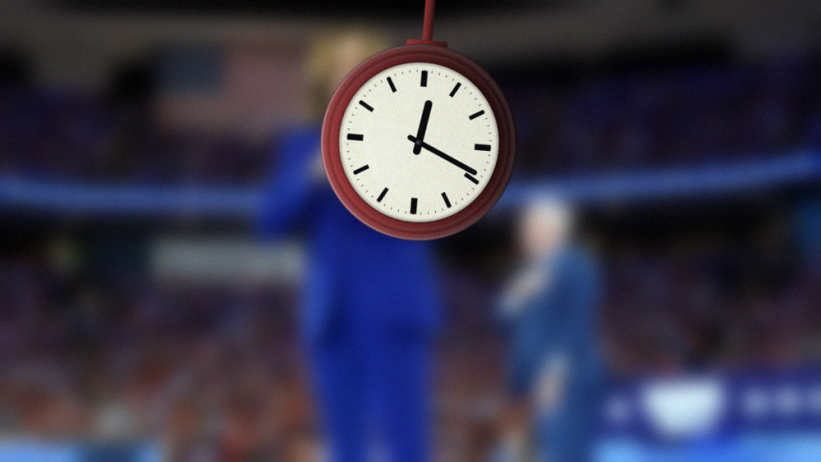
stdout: 12,19
